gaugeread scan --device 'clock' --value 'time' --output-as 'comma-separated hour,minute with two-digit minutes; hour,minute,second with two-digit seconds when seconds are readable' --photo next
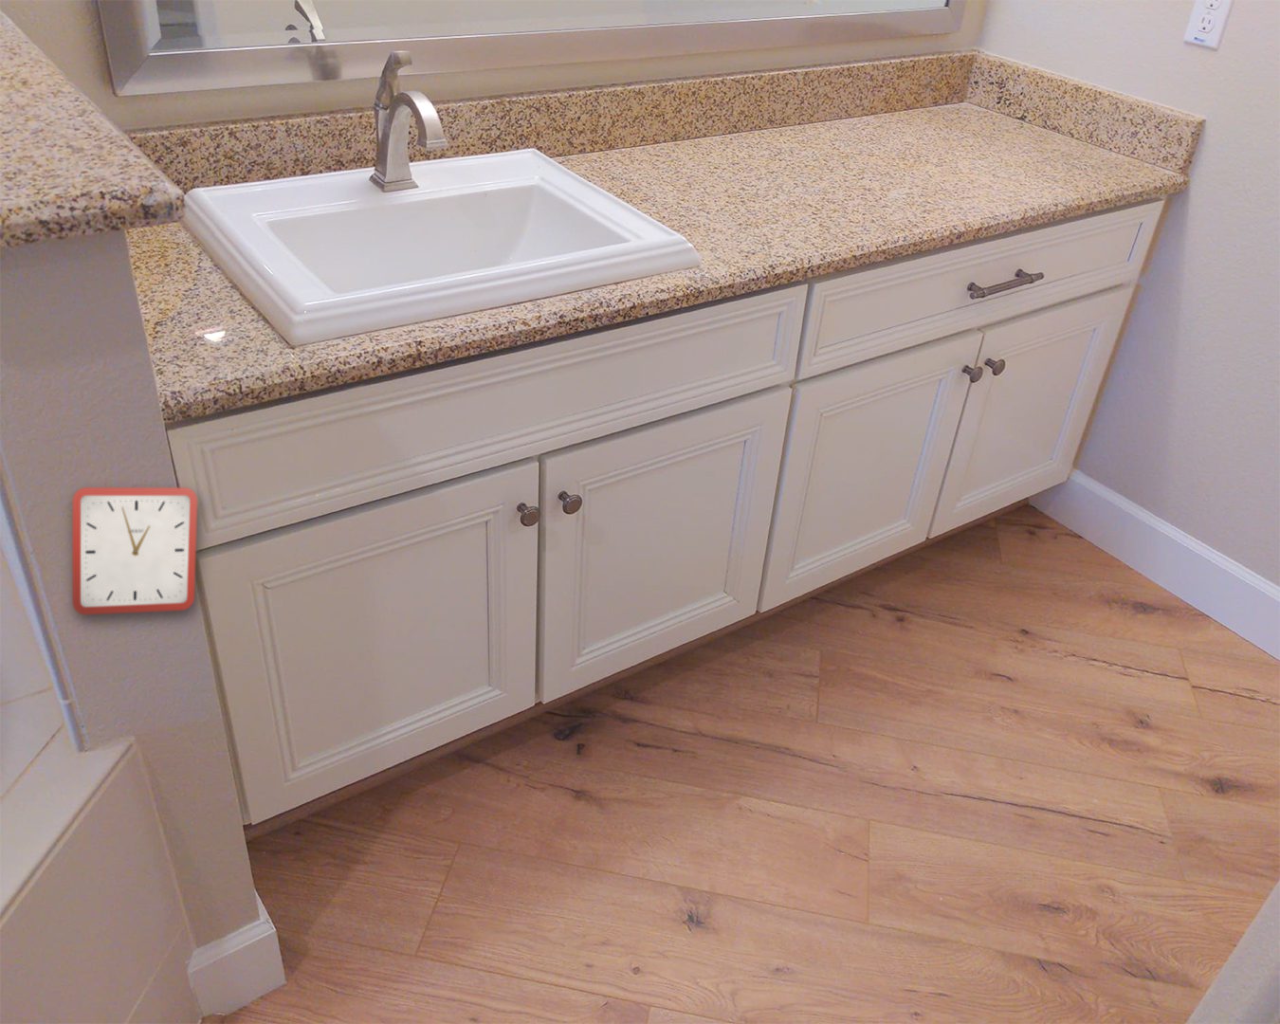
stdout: 12,57
